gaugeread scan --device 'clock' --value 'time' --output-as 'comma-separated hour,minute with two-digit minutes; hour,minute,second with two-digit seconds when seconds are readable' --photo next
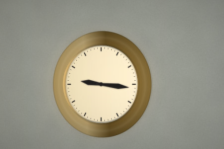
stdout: 9,16
